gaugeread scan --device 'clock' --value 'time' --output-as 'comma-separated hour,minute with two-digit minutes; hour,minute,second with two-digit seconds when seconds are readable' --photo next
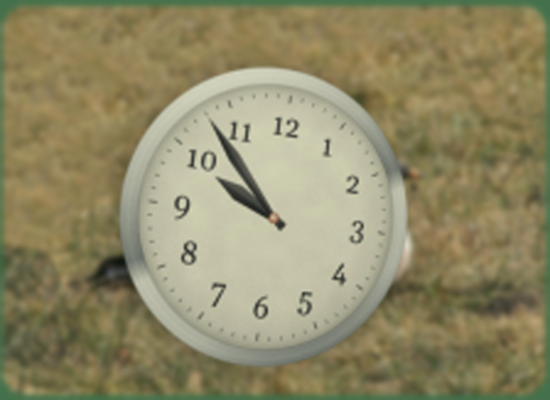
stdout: 9,53
